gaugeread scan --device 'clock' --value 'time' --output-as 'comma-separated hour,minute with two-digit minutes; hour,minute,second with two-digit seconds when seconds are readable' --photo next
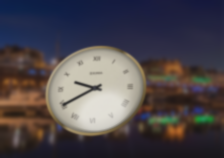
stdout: 9,40
